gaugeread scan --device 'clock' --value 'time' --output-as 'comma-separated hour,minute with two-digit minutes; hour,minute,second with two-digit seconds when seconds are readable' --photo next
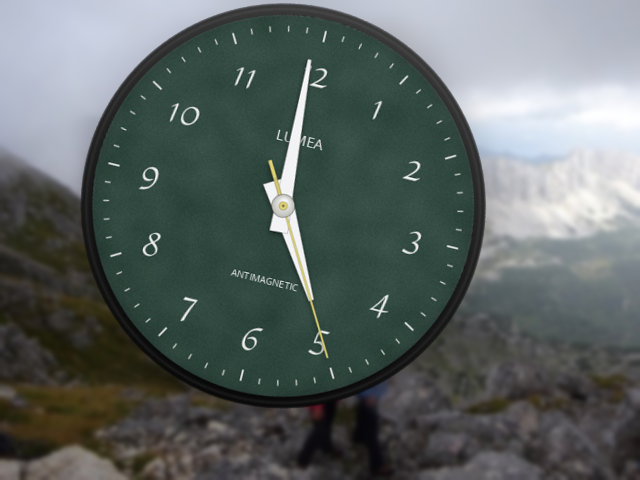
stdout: 4,59,25
